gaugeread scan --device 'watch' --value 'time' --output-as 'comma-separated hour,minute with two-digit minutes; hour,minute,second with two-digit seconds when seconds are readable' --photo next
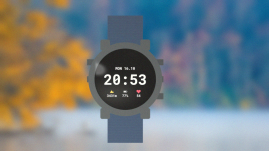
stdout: 20,53
